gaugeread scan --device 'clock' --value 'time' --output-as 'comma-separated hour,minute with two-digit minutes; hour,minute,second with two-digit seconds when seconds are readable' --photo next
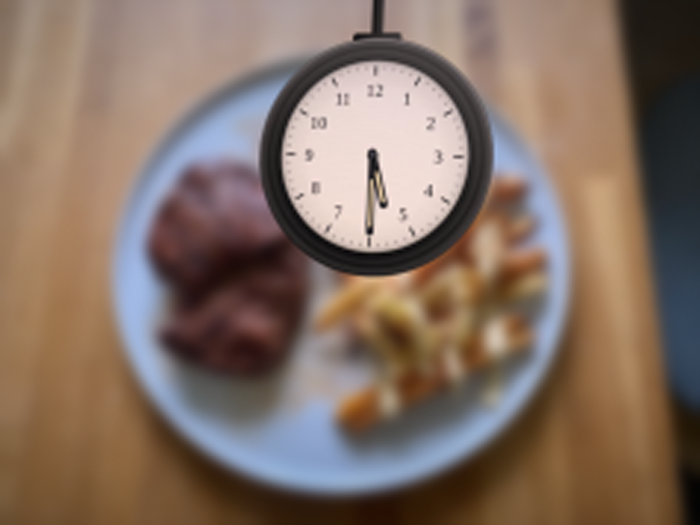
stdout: 5,30
